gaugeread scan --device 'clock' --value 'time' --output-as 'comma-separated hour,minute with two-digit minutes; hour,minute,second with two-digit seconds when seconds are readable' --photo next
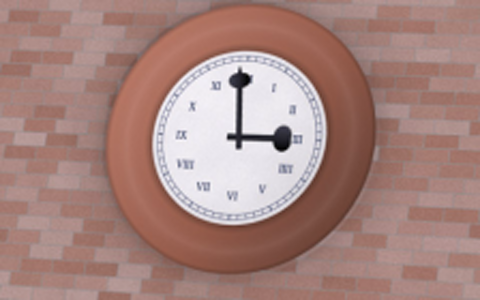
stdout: 2,59
